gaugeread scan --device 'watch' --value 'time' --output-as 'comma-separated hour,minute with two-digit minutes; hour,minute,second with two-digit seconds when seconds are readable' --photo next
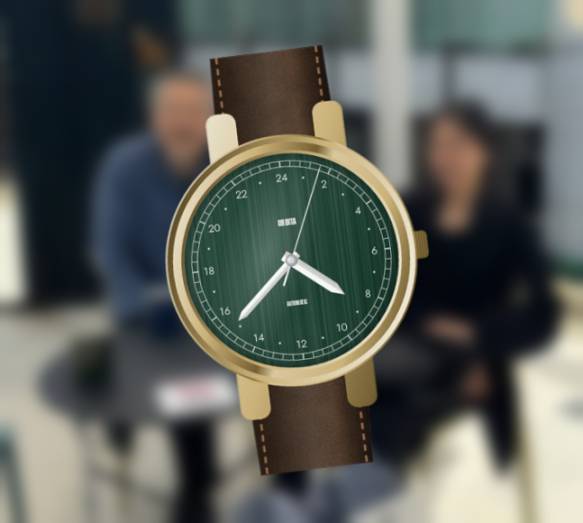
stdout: 8,38,04
